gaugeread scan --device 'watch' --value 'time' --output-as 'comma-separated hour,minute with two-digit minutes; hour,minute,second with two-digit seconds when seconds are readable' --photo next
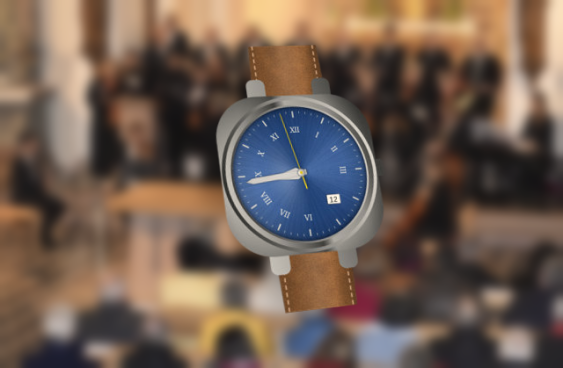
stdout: 8,43,58
